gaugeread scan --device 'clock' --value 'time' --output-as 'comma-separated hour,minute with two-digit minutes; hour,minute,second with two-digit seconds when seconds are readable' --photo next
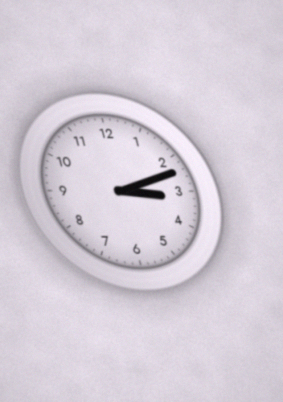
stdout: 3,12
